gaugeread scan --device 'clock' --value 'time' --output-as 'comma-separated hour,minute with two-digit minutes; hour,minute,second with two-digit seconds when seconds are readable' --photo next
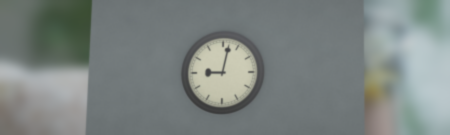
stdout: 9,02
